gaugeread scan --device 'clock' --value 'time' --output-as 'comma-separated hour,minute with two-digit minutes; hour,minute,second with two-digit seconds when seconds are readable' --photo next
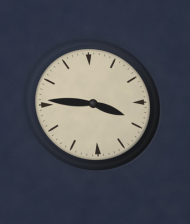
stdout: 3,46
